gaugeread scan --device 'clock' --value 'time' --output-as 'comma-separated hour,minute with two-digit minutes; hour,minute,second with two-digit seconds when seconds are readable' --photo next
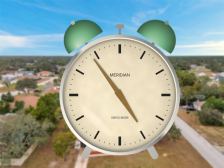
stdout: 4,54
